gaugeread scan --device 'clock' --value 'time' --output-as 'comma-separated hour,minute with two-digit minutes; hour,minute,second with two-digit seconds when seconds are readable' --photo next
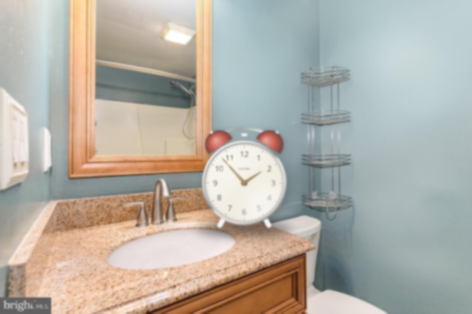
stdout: 1,53
